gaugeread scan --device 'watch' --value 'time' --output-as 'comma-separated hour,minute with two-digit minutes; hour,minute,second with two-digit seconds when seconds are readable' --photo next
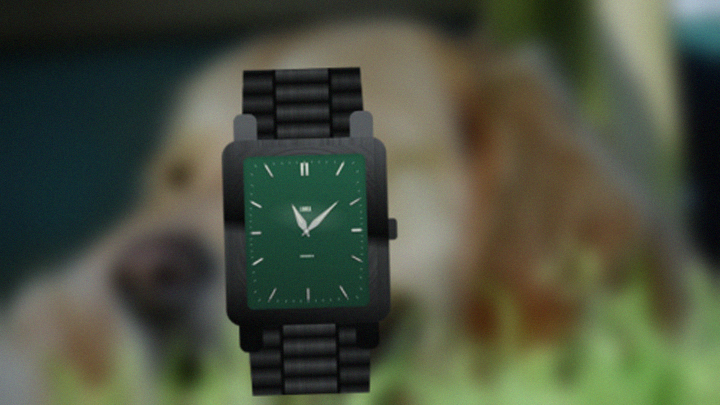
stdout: 11,08
